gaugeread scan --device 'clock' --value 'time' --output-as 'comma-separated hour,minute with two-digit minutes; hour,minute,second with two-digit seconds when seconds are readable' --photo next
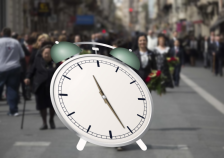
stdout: 11,26
